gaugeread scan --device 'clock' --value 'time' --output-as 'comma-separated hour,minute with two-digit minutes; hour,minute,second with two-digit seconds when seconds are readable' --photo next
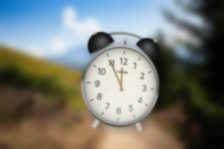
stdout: 11,55
